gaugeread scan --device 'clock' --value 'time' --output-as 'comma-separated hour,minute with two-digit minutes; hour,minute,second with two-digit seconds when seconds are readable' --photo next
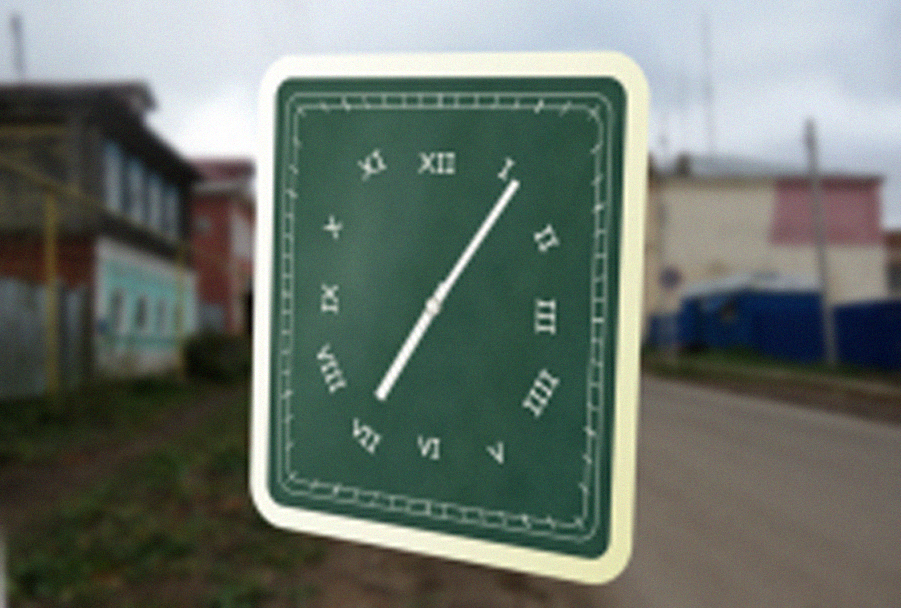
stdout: 7,06
